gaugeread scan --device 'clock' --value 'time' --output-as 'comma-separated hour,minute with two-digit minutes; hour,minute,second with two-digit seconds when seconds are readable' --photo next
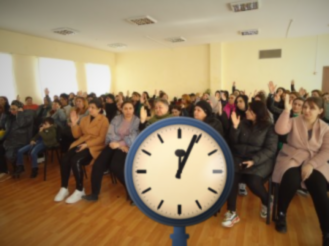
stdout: 12,04
